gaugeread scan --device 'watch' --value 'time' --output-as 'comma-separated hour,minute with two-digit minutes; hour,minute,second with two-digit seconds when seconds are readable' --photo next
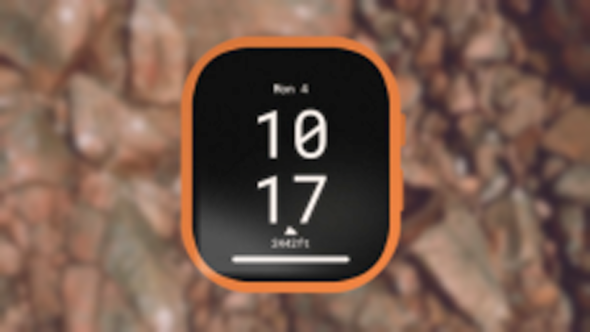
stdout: 10,17
